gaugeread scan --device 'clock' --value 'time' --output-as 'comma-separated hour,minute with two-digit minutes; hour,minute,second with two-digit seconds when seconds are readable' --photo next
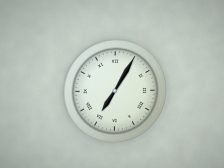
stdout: 7,05
